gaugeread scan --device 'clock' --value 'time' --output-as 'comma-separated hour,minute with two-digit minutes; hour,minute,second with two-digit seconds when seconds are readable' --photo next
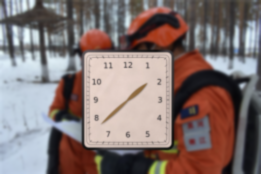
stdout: 1,38
